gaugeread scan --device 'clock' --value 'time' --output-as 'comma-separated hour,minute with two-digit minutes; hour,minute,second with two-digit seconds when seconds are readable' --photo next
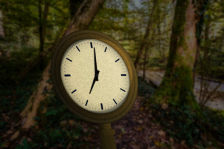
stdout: 7,01
